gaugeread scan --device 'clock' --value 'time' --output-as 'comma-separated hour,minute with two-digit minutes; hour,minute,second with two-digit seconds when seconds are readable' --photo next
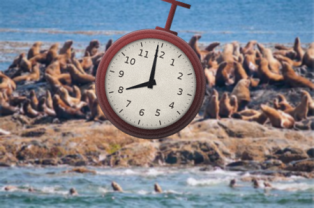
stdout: 7,59
